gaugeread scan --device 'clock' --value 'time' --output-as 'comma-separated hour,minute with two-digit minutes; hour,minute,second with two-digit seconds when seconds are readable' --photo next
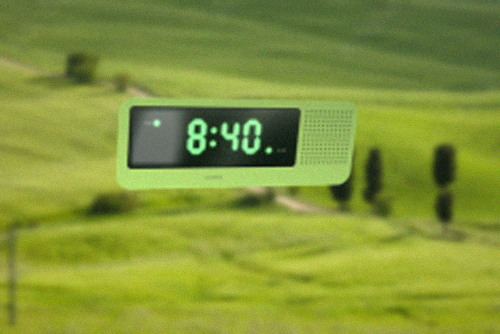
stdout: 8,40
